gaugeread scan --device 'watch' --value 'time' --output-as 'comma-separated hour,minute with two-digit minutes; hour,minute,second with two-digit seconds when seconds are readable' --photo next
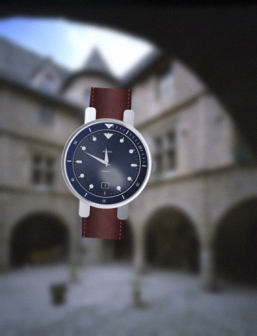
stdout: 11,49
